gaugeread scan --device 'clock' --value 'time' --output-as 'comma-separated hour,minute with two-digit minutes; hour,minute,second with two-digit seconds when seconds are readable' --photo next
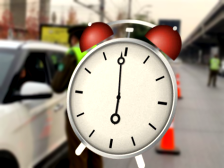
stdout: 5,59
